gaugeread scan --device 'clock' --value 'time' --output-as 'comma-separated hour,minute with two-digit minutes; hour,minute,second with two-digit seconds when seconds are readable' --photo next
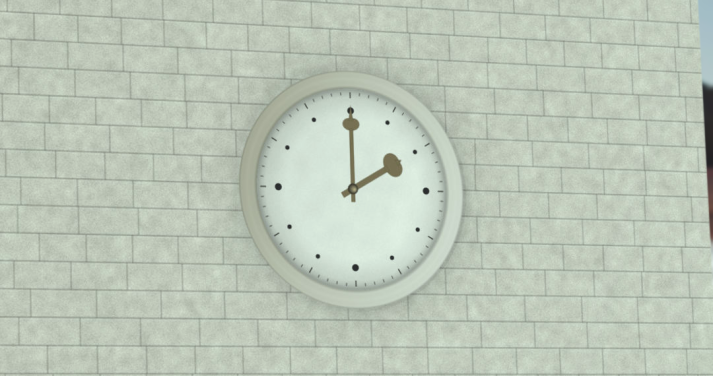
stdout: 2,00
